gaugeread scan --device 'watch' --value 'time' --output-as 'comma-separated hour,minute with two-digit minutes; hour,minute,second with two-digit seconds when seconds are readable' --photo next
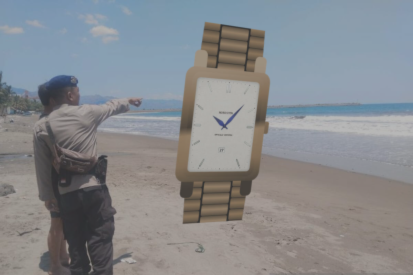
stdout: 10,07
